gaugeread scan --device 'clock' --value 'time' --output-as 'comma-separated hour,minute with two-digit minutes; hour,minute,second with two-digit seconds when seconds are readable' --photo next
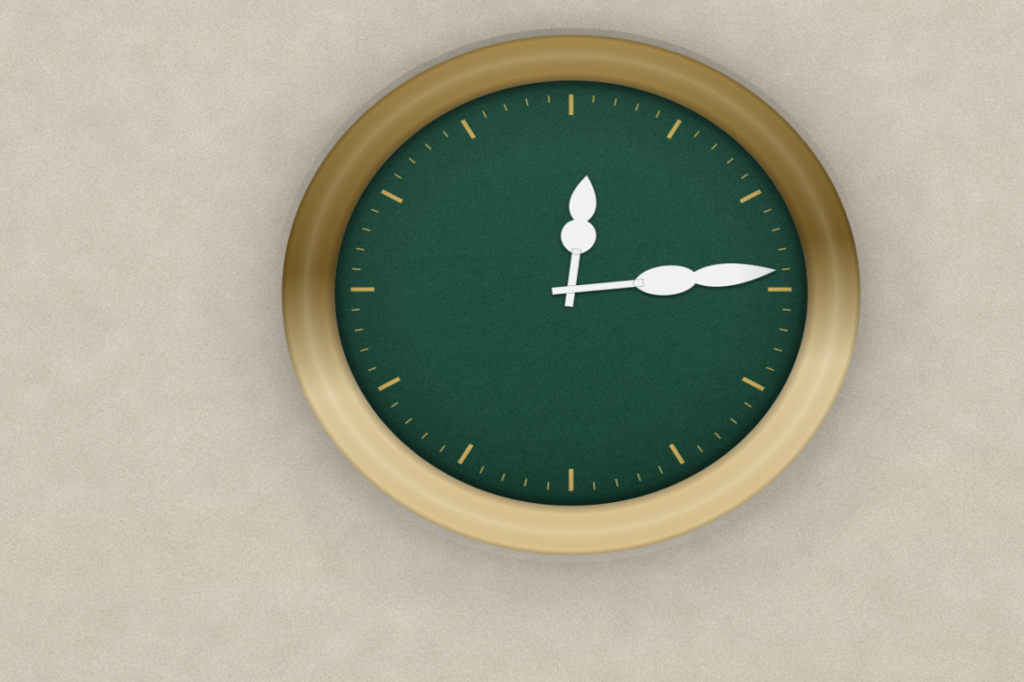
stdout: 12,14
